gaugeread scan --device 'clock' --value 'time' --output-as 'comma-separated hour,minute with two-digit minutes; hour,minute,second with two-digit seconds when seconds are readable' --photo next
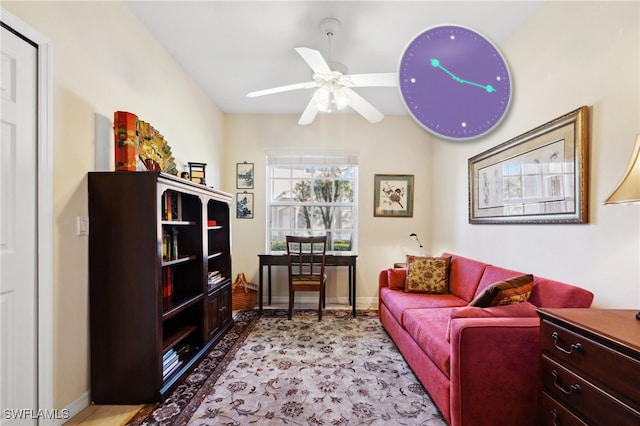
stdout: 10,18
